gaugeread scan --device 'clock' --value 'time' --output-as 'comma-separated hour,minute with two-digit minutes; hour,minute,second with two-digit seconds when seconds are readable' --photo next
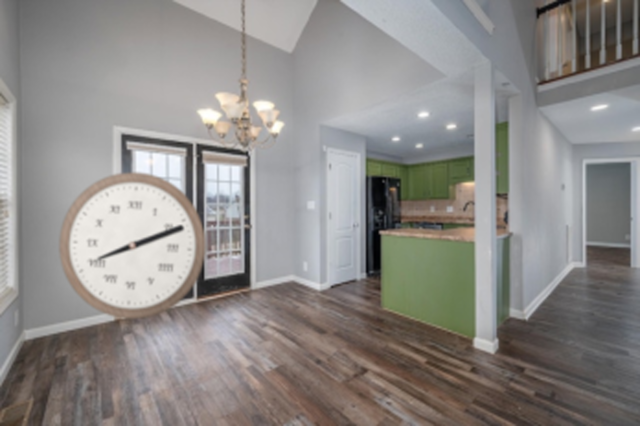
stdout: 8,11
